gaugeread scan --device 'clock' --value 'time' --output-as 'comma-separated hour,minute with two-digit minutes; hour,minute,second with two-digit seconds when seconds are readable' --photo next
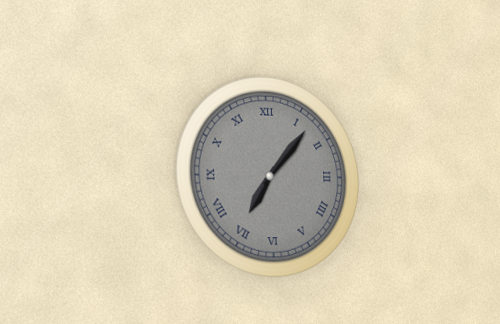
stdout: 7,07
